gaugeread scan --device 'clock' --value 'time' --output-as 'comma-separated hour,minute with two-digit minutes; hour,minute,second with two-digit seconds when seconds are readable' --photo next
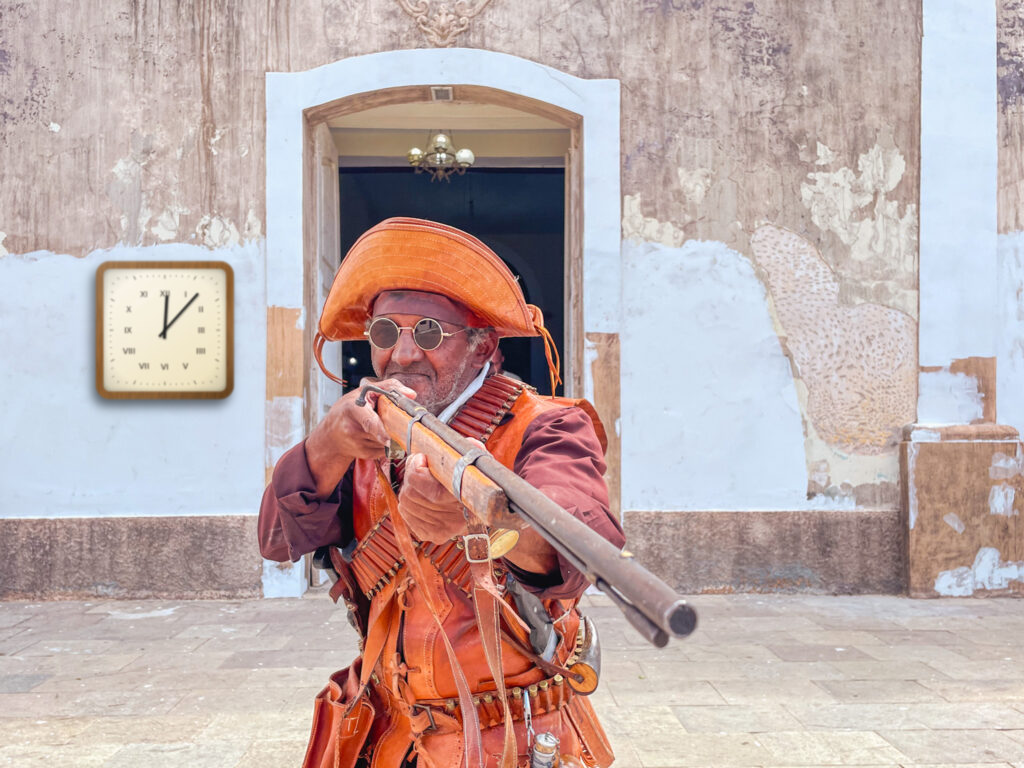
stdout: 12,07
